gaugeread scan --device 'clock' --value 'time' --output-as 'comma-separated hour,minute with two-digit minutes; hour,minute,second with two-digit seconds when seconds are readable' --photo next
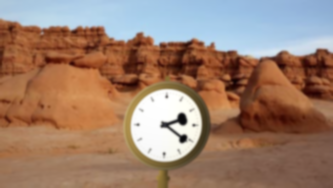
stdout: 2,21
